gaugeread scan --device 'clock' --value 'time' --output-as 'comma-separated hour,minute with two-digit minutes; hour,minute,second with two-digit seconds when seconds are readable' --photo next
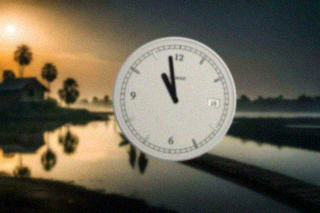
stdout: 10,58
